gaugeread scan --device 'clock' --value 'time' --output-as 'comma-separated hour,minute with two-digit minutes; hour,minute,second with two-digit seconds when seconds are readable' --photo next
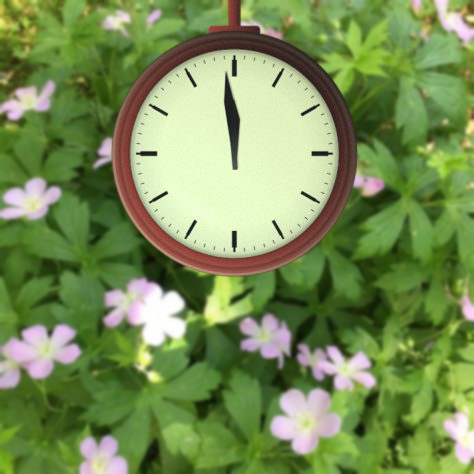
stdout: 11,59
